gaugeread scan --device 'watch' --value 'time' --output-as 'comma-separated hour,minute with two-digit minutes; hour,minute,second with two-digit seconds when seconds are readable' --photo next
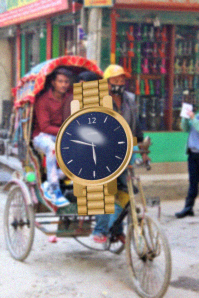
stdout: 5,48
